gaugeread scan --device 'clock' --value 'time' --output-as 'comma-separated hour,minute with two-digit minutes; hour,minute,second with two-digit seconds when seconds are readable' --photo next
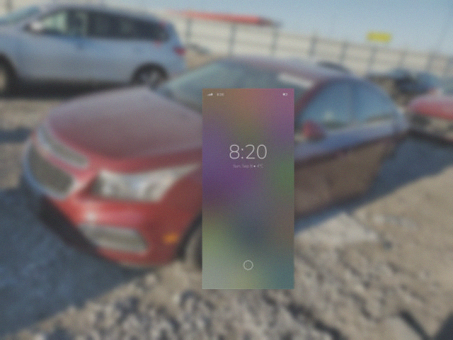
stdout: 8,20
